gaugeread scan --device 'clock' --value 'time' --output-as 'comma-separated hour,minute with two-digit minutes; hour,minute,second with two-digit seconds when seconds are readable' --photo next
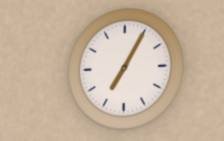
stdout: 7,05
